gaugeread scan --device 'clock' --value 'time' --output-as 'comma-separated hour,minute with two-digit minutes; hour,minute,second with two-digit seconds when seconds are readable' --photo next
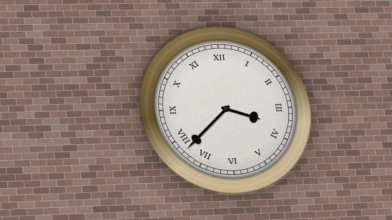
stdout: 3,38
